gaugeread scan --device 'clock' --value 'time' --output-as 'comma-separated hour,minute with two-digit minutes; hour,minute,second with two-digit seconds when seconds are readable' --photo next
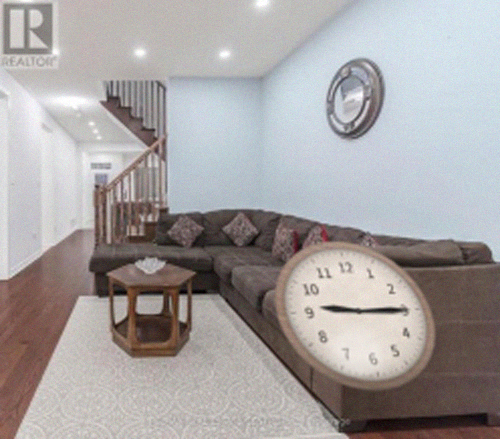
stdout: 9,15
